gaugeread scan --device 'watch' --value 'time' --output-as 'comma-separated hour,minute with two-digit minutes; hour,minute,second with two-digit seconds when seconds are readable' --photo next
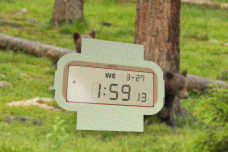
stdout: 1,59,13
